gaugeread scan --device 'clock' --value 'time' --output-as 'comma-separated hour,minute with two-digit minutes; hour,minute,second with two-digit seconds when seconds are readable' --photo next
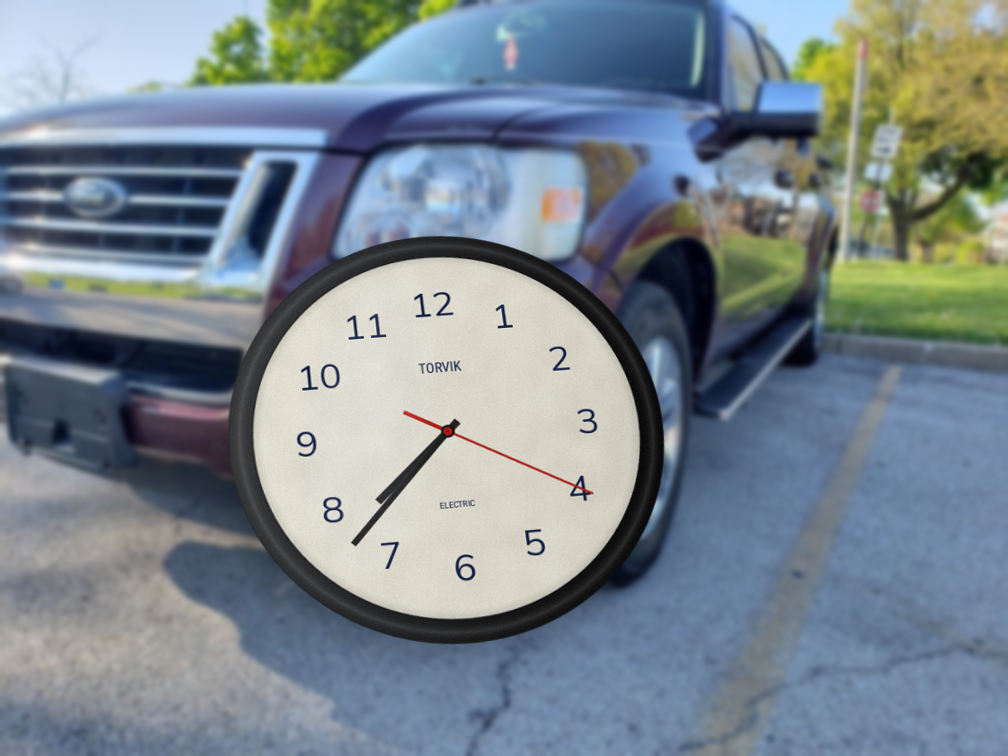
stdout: 7,37,20
